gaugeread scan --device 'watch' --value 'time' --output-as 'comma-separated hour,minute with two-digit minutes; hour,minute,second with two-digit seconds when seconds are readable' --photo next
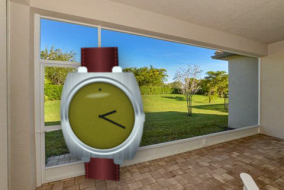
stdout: 2,19
